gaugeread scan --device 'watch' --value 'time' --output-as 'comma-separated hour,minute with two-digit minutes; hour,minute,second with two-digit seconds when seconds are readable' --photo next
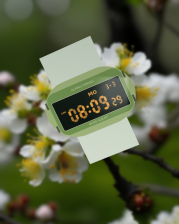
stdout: 8,09,29
